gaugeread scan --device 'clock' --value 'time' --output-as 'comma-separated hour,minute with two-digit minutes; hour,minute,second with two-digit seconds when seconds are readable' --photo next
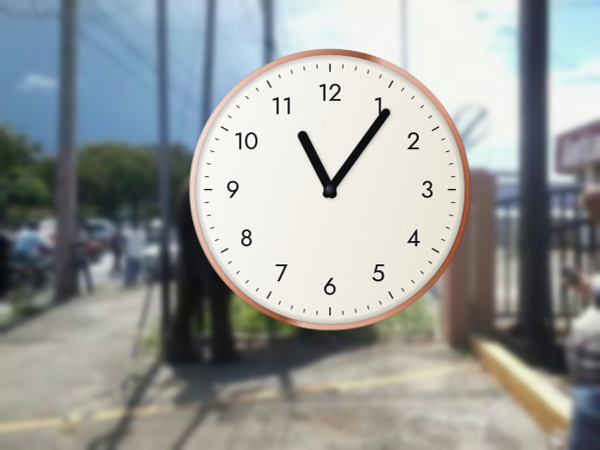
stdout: 11,06
